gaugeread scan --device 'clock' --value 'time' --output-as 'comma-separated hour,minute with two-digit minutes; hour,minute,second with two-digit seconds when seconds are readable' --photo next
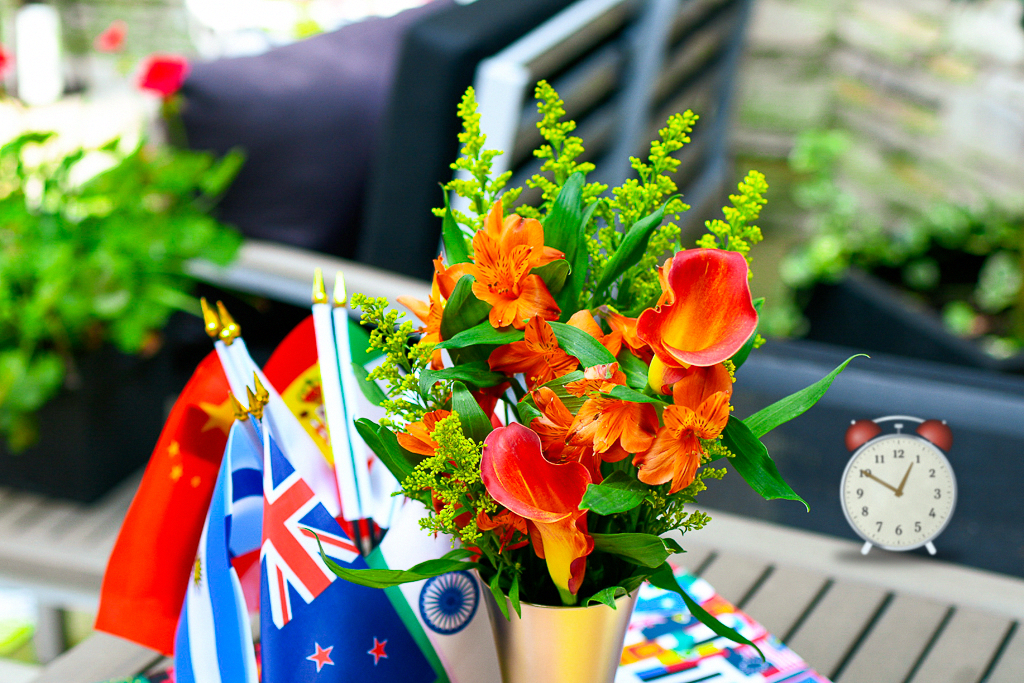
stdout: 12,50
